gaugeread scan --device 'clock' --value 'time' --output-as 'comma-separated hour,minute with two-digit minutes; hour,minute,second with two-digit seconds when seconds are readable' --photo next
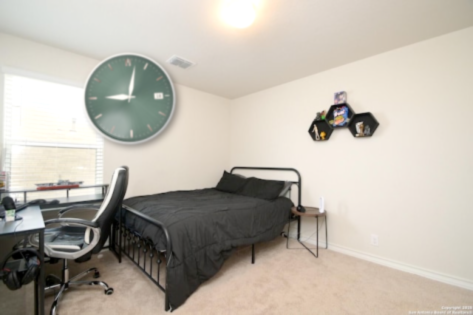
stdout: 9,02
